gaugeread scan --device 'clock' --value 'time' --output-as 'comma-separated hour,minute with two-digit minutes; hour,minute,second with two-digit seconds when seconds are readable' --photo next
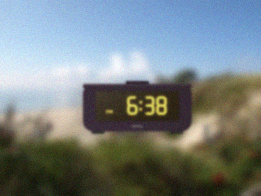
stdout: 6,38
